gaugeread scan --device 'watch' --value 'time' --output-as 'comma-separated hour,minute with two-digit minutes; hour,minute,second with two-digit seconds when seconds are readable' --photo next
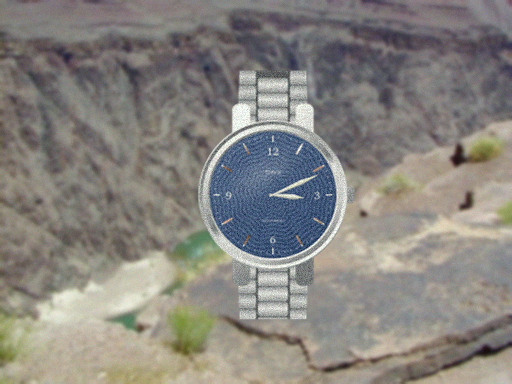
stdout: 3,11
